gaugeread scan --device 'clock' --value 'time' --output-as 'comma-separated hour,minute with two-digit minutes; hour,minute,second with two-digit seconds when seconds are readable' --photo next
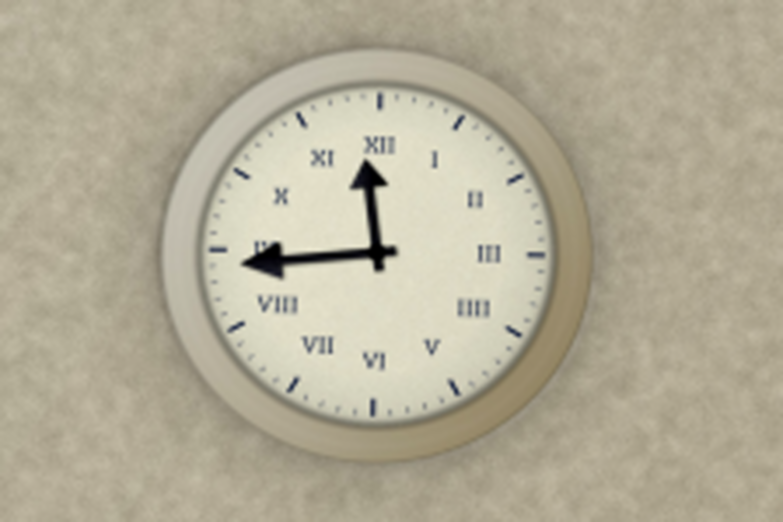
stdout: 11,44
